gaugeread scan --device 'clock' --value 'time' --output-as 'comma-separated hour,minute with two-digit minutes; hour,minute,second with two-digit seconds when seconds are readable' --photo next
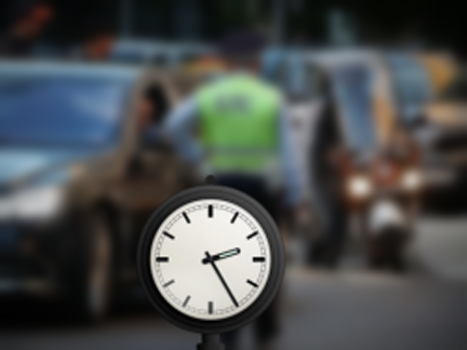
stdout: 2,25
